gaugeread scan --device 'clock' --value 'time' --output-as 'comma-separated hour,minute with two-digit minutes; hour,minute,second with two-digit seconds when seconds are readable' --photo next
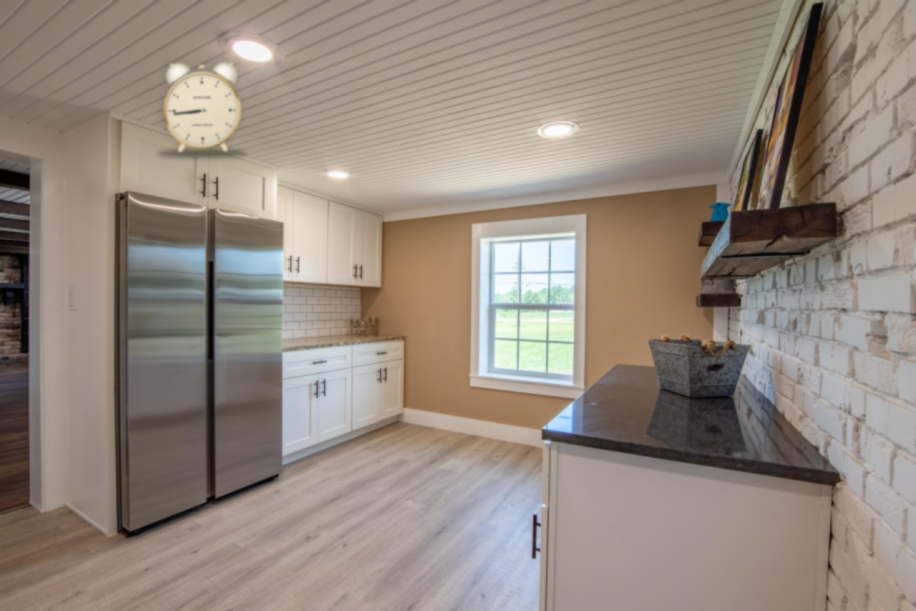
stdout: 8,44
